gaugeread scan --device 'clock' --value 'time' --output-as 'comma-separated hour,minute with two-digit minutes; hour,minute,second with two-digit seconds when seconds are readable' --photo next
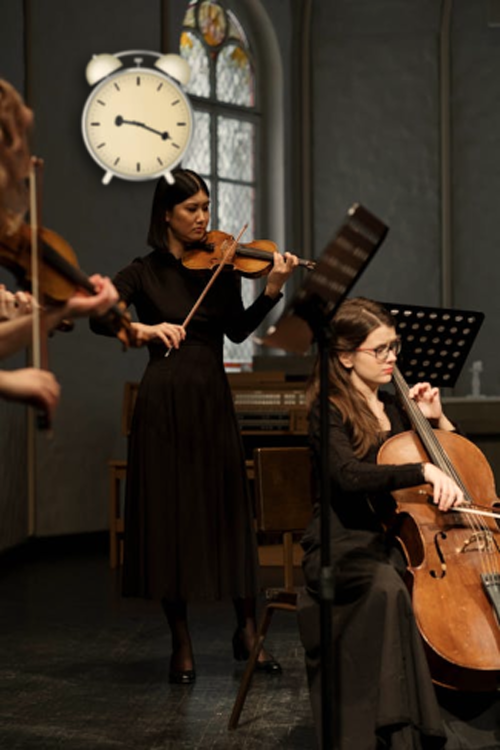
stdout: 9,19
